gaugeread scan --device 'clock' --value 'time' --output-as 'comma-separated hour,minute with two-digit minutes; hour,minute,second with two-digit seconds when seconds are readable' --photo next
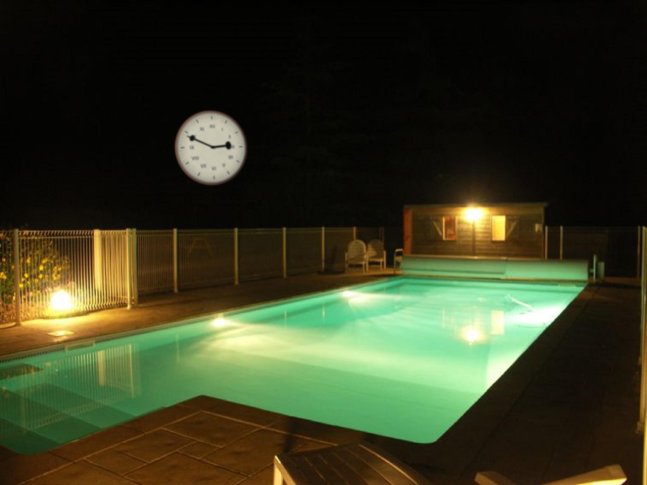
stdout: 2,49
